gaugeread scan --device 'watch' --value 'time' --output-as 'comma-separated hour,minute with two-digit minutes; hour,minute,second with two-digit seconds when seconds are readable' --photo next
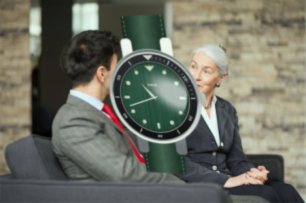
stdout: 10,42
